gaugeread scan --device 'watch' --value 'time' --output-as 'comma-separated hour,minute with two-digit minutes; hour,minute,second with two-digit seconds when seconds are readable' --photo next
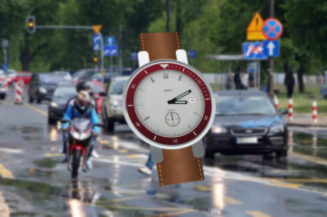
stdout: 3,11
